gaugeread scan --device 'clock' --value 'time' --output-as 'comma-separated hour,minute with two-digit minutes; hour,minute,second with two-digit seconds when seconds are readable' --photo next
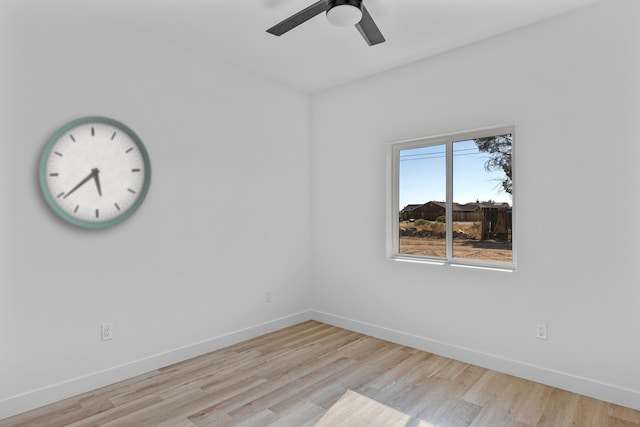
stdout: 5,39
